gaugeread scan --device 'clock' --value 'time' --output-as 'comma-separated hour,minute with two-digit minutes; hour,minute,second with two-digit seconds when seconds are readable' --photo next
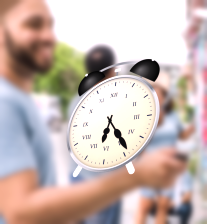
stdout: 6,24
